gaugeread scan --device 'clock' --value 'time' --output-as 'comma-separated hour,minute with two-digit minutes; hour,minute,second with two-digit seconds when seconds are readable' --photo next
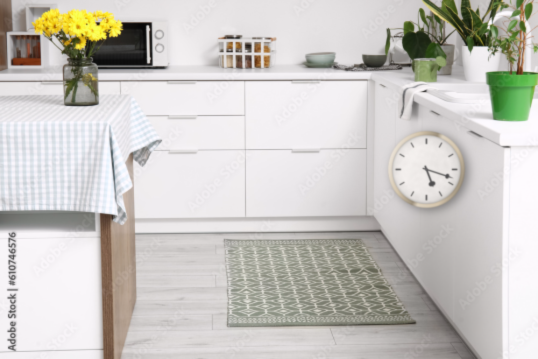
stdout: 5,18
